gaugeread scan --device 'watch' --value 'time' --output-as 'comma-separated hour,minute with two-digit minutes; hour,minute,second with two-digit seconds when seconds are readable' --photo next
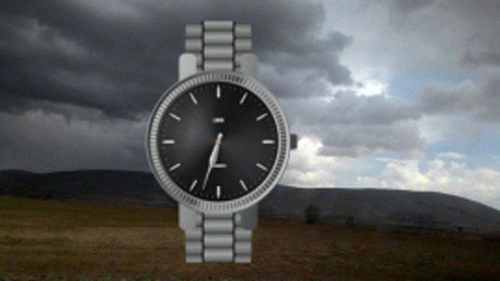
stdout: 6,33
